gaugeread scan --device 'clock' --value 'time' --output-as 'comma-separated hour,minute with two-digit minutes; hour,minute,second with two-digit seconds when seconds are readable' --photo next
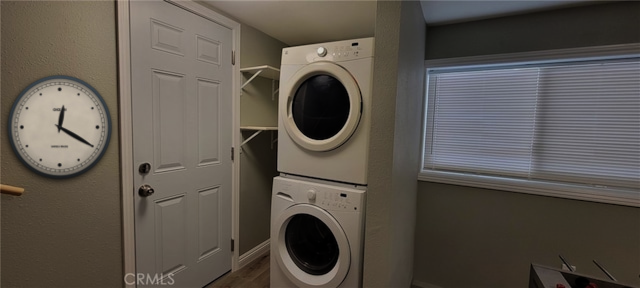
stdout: 12,20
